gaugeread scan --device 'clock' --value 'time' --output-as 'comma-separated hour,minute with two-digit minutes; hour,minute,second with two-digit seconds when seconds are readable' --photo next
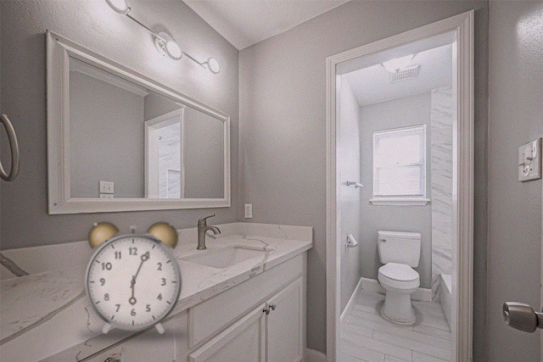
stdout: 6,04
